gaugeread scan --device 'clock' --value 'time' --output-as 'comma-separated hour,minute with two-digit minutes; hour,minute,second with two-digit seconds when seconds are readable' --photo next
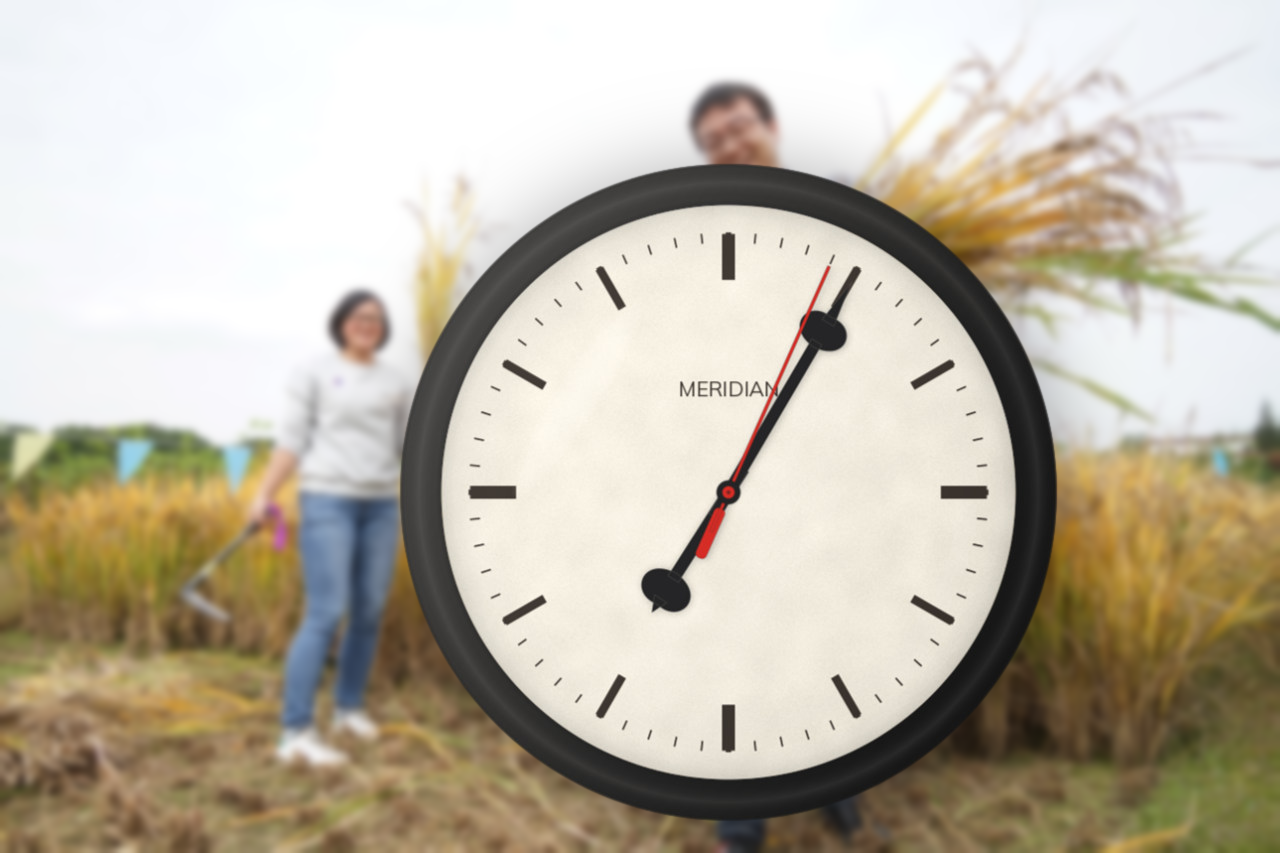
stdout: 7,05,04
